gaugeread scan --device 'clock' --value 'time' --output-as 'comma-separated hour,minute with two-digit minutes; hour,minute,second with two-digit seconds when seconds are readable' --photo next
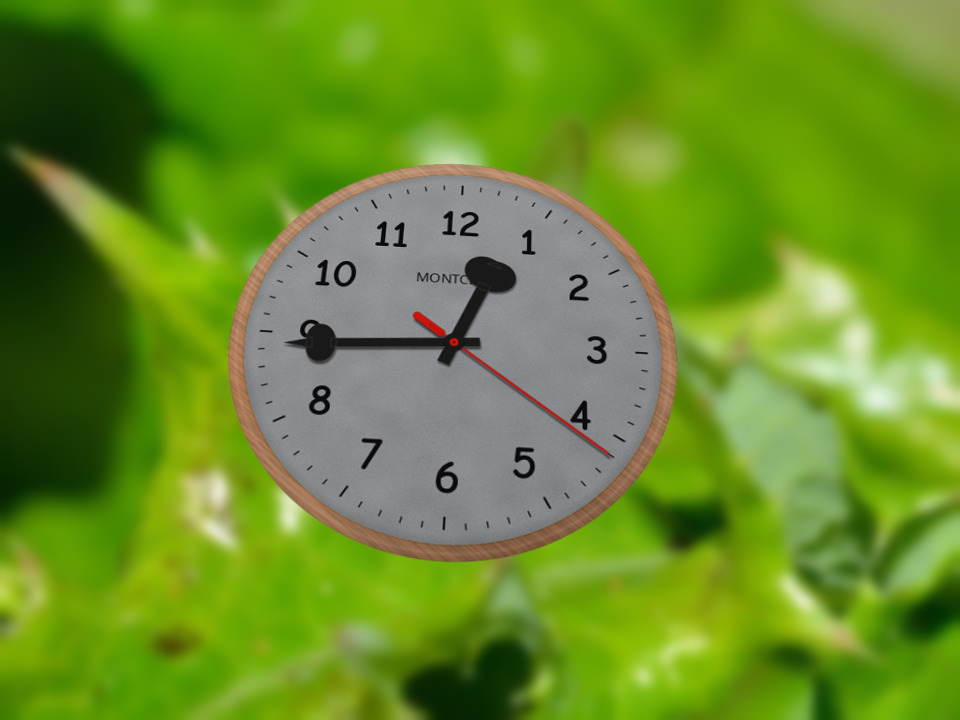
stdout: 12,44,21
